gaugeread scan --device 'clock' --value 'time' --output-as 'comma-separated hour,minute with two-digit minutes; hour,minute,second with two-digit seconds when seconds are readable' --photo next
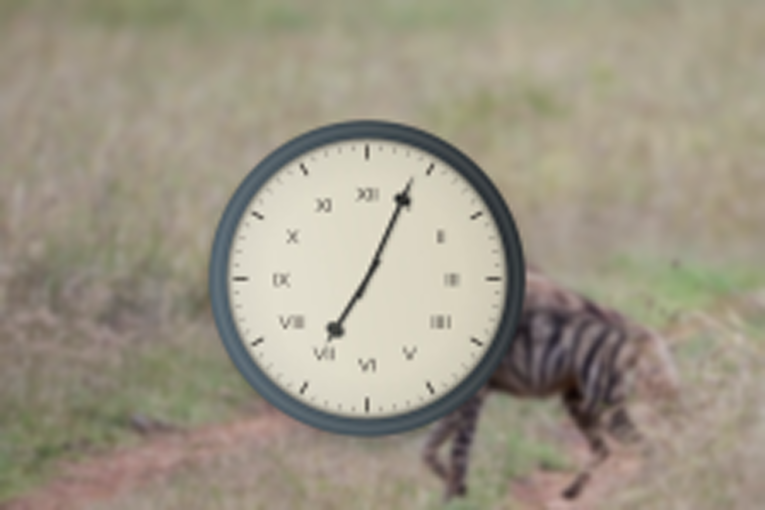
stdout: 7,04
